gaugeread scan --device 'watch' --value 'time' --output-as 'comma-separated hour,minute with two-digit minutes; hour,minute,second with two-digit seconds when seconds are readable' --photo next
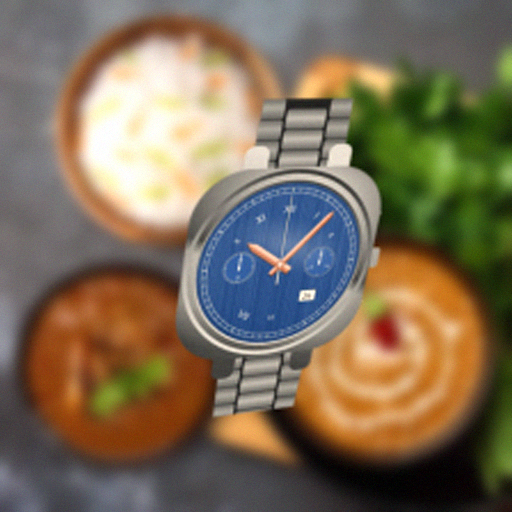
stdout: 10,07
